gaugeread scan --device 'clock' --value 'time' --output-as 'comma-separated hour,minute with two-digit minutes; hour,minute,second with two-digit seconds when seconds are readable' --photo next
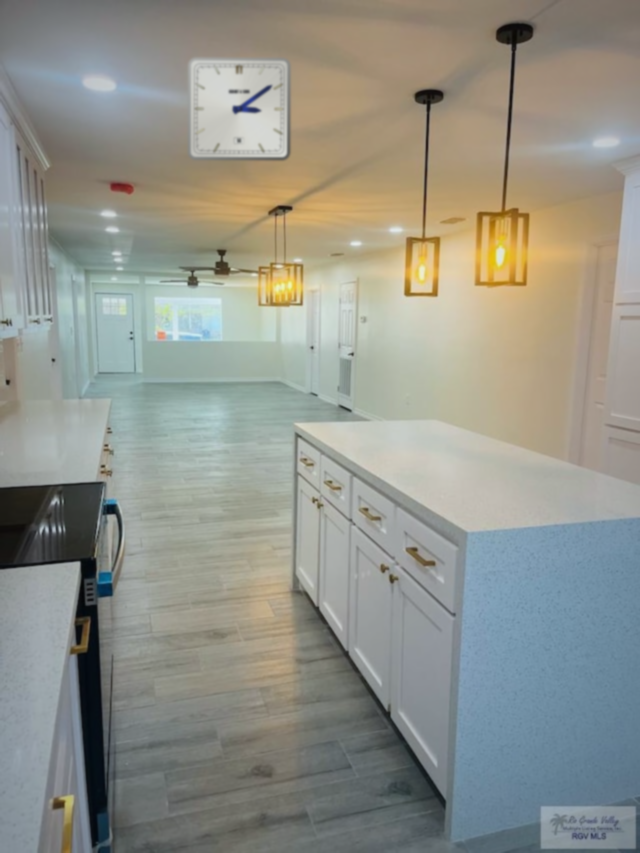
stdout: 3,09
